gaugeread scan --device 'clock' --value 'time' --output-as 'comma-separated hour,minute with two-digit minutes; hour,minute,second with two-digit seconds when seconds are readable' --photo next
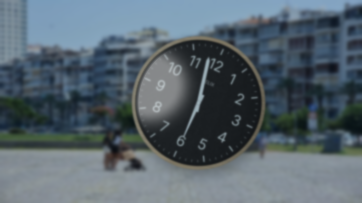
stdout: 5,58
